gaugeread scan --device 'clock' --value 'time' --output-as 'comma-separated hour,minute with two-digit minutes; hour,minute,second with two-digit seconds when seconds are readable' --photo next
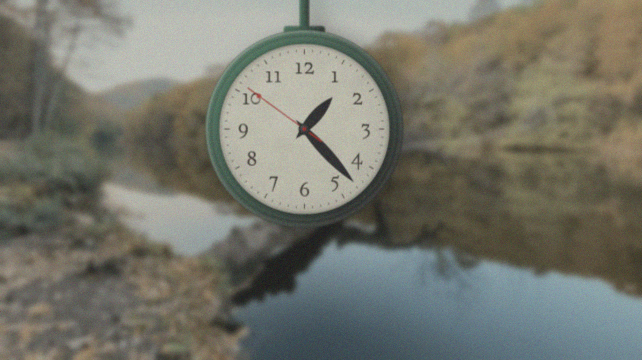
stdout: 1,22,51
